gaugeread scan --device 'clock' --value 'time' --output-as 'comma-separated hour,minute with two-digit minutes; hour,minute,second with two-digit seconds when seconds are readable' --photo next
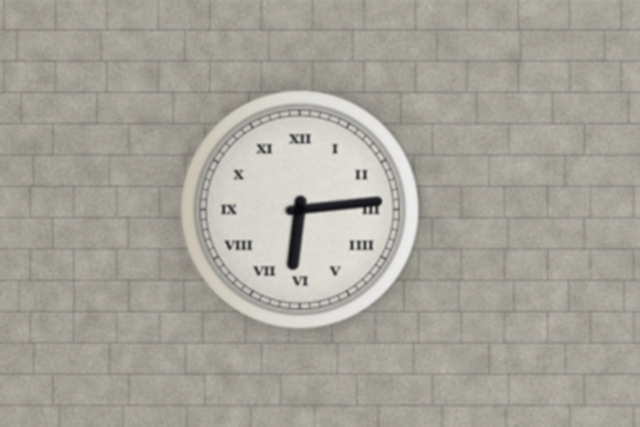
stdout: 6,14
